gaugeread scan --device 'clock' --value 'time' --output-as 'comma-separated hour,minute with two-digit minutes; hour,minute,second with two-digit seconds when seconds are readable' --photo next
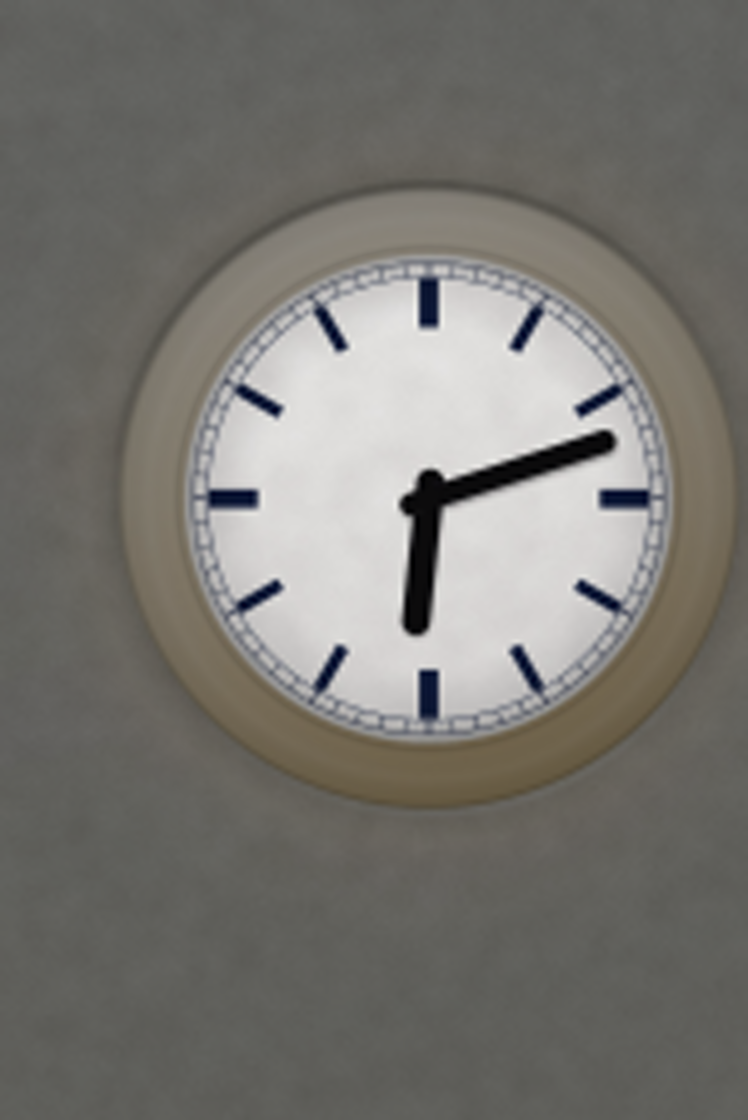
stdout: 6,12
